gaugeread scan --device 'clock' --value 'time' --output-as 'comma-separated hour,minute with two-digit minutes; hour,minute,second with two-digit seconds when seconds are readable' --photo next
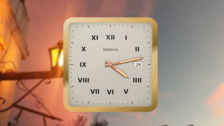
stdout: 4,13
